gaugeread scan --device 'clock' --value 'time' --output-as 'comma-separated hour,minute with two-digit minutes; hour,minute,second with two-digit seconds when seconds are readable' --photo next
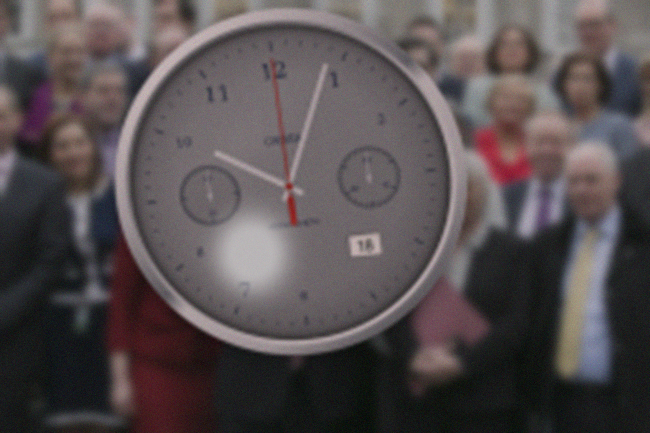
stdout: 10,04
